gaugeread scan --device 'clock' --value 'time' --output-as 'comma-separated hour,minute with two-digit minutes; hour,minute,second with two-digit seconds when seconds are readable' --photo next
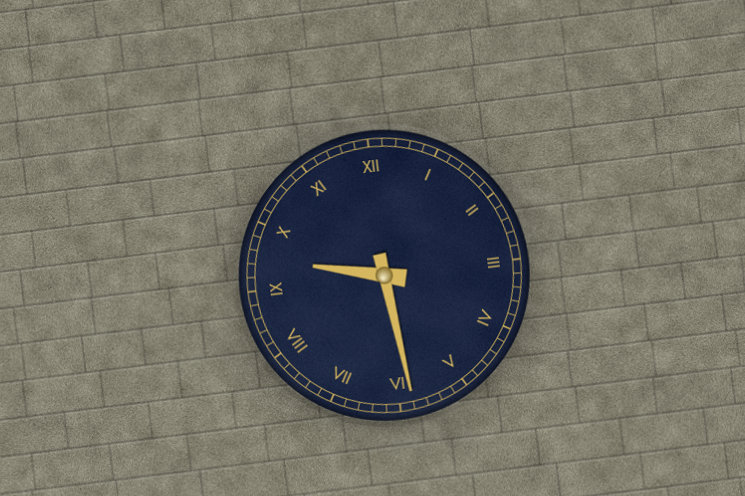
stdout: 9,29
